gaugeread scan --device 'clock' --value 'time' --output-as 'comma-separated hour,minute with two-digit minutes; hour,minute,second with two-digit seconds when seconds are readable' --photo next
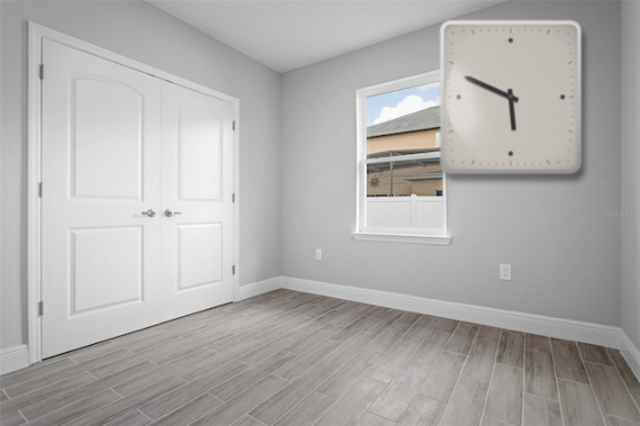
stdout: 5,49
